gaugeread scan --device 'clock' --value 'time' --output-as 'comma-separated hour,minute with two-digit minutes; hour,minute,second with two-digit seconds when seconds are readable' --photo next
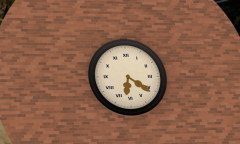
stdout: 6,21
